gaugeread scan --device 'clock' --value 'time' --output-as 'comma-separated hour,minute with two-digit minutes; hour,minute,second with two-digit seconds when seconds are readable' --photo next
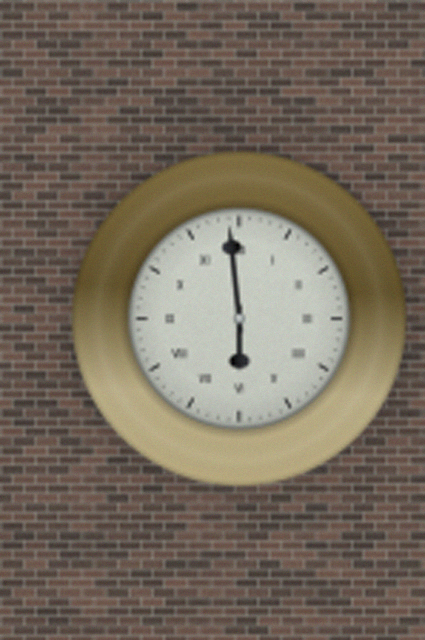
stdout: 5,59
